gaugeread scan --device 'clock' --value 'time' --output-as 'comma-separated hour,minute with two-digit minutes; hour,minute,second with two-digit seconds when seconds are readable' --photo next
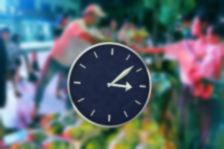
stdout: 3,08
